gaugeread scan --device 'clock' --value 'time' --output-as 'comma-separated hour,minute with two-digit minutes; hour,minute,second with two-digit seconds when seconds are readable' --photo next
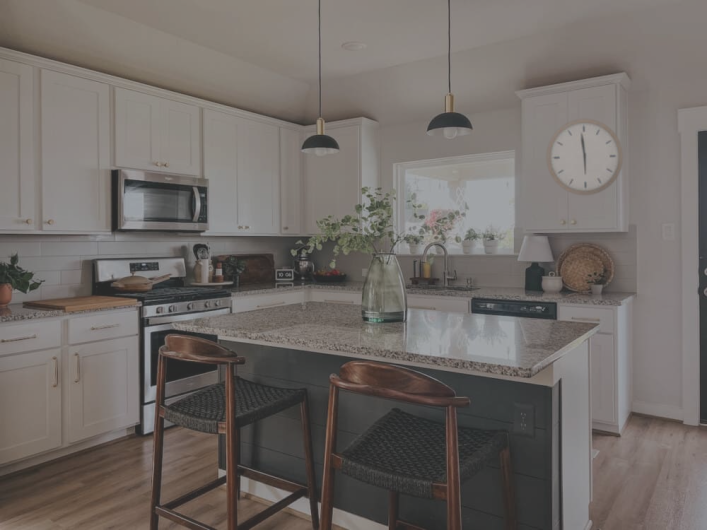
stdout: 5,59
